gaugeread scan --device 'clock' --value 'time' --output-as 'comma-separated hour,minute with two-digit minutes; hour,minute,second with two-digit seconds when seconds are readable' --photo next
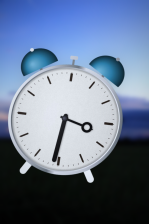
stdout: 3,31
